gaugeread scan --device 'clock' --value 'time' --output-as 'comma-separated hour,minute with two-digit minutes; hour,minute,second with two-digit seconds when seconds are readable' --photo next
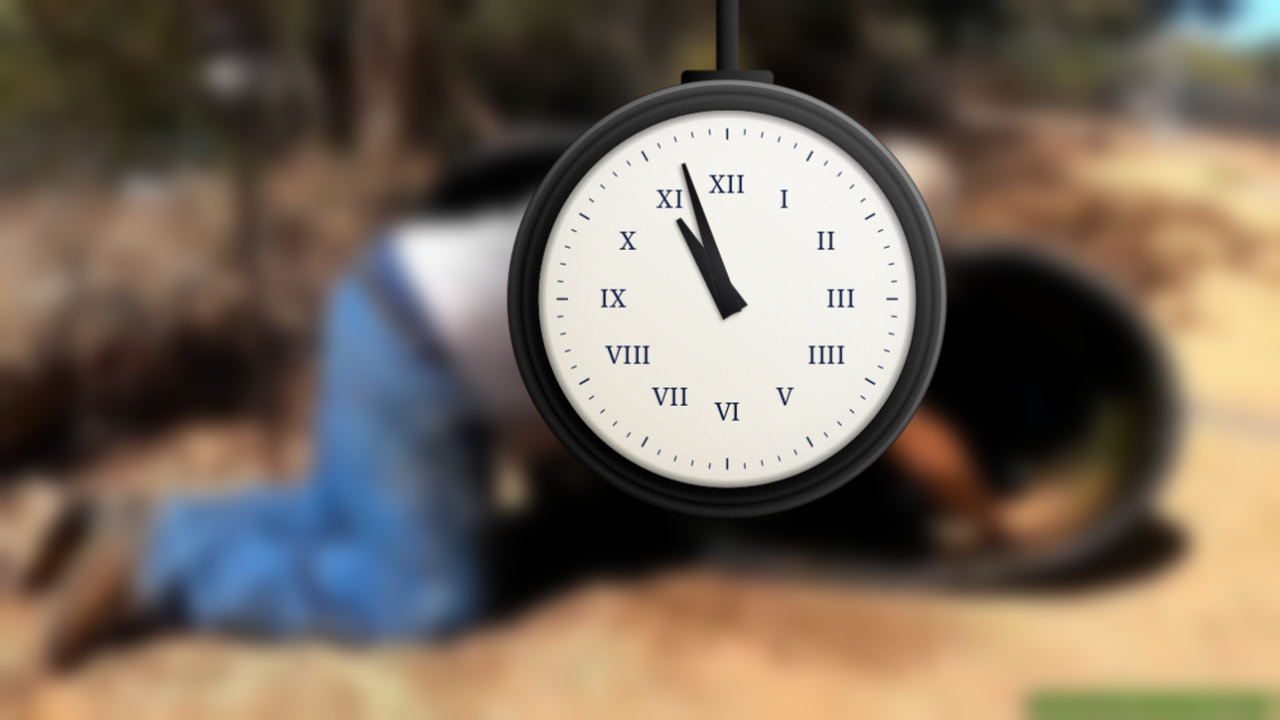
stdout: 10,57
